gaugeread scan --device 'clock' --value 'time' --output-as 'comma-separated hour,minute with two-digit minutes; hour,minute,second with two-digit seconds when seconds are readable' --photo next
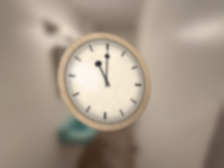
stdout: 11,00
